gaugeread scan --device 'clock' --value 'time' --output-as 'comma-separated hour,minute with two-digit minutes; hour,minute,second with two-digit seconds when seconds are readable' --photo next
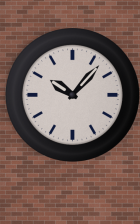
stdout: 10,07
